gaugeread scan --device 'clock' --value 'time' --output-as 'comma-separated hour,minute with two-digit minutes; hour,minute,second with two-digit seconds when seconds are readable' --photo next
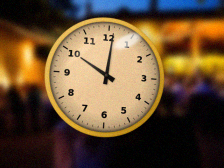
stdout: 10,01
